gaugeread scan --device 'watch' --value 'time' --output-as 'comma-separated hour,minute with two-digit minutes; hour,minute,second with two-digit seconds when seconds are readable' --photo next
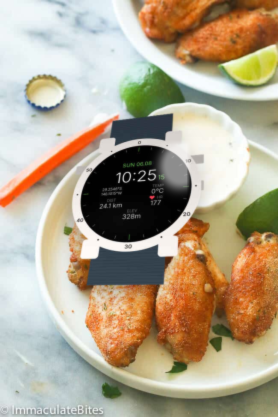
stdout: 10,25
